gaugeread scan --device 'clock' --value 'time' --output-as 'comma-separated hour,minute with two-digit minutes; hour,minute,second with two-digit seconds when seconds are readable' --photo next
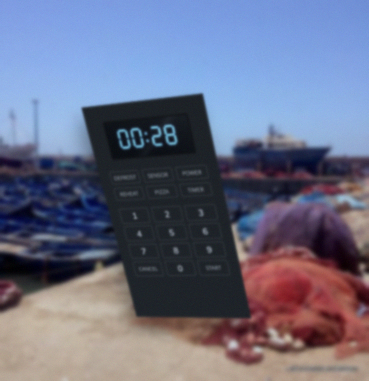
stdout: 0,28
